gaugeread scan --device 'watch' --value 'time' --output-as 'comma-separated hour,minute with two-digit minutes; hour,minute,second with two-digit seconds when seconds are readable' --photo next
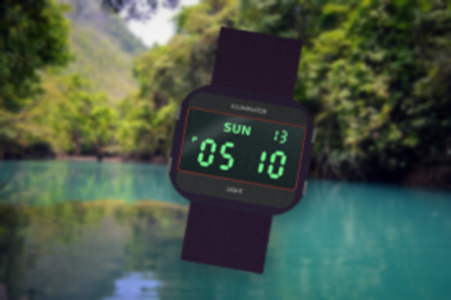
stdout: 5,10
